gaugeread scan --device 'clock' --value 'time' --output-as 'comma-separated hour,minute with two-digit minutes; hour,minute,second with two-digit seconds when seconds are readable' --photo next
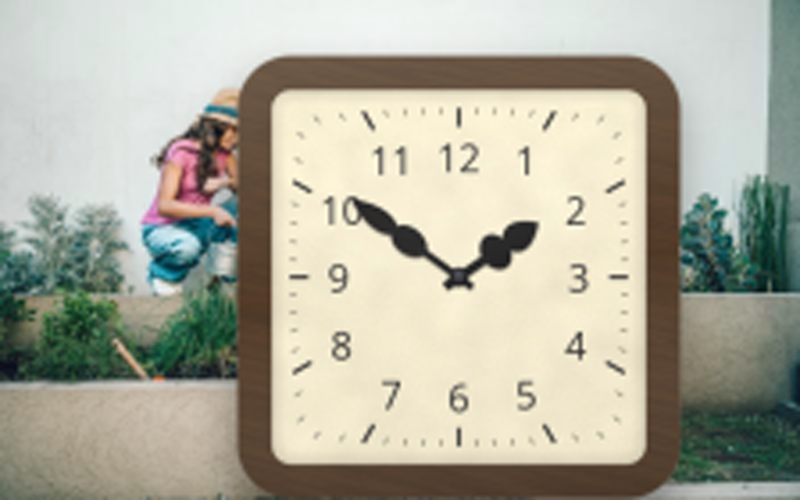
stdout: 1,51
